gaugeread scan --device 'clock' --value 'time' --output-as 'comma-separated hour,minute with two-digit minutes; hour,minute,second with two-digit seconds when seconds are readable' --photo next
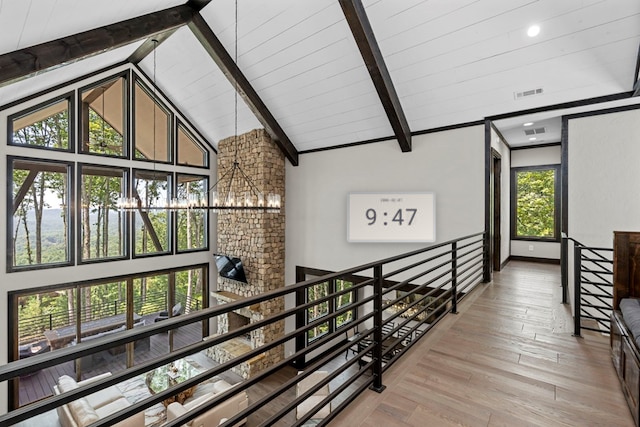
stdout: 9,47
